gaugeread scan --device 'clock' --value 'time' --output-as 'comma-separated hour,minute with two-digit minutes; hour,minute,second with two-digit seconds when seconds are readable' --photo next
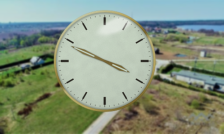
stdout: 3,49
